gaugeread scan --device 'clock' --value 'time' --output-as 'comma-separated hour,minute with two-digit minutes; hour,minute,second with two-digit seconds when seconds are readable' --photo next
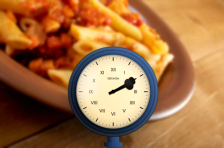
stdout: 2,10
